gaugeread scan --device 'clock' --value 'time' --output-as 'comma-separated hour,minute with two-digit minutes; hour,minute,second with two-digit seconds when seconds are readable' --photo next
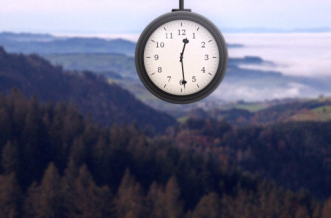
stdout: 12,29
